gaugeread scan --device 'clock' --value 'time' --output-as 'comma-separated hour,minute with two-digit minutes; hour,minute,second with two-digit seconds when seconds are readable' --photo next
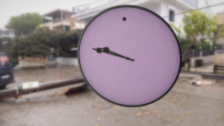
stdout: 9,48
